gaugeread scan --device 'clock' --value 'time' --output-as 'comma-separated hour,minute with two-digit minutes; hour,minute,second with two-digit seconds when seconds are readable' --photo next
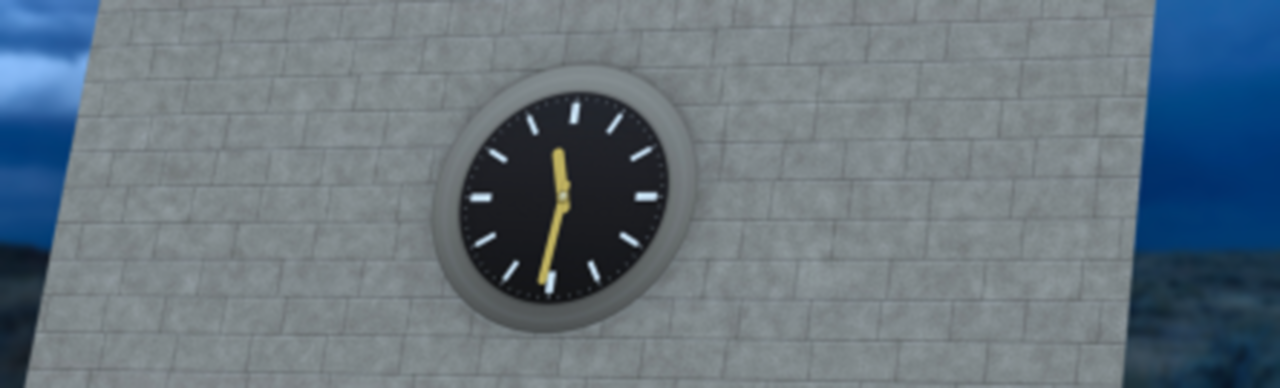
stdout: 11,31
